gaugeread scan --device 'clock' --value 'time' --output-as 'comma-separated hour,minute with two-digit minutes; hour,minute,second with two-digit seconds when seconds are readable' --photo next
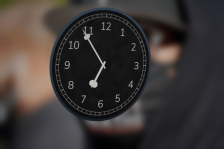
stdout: 6,54
